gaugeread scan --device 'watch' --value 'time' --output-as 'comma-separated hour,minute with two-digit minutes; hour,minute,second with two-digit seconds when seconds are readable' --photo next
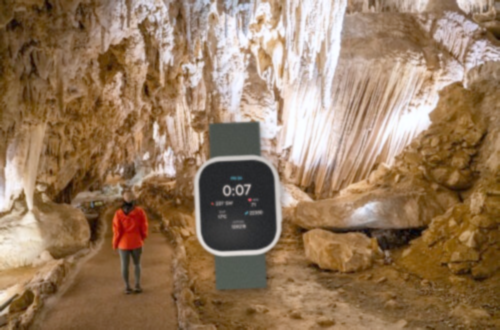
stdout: 0,07
